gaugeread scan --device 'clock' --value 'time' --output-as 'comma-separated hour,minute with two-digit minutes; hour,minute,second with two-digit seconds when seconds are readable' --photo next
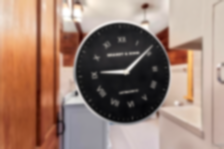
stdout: 9,09
